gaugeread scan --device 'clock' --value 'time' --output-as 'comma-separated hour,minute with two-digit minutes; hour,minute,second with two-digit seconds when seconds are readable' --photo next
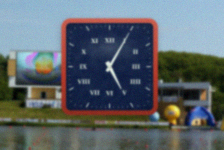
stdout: 5,05
